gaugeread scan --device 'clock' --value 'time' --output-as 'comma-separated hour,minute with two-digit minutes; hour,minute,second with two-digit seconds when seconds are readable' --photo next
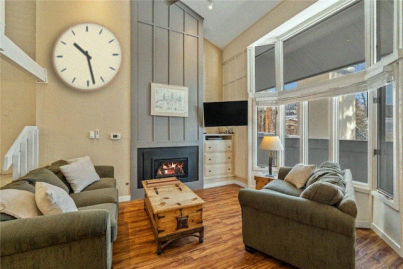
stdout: 10,28
